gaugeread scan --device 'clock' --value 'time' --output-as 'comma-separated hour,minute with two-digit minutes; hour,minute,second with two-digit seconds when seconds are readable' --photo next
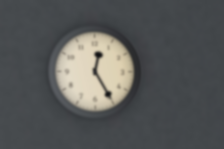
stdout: 12,25
